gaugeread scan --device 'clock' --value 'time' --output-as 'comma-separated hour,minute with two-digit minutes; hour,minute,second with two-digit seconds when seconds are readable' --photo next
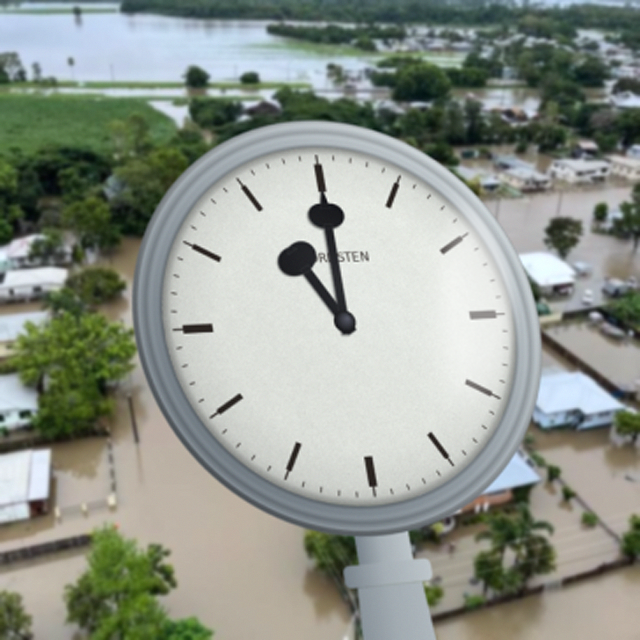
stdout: 11,00
